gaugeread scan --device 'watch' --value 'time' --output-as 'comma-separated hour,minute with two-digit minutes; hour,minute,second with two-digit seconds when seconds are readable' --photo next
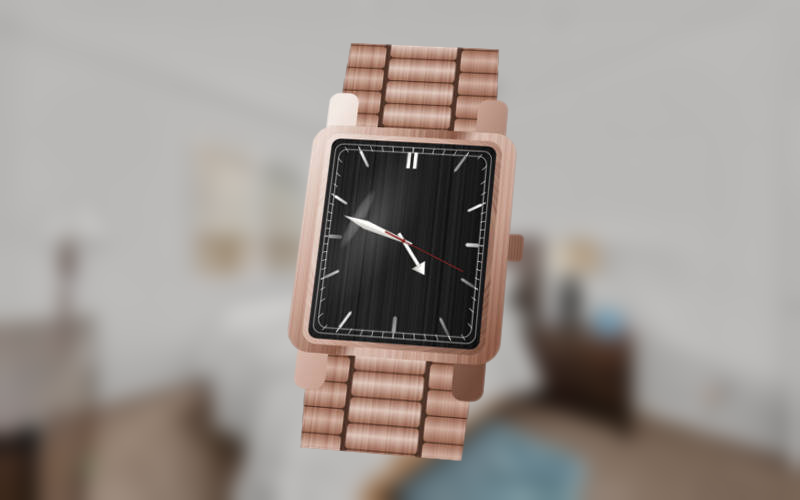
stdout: 4,48,19
